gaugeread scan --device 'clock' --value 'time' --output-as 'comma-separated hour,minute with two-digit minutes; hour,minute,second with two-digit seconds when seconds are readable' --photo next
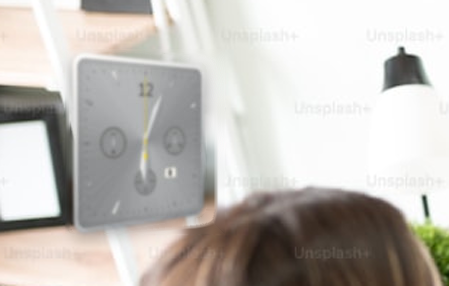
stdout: 6,04
